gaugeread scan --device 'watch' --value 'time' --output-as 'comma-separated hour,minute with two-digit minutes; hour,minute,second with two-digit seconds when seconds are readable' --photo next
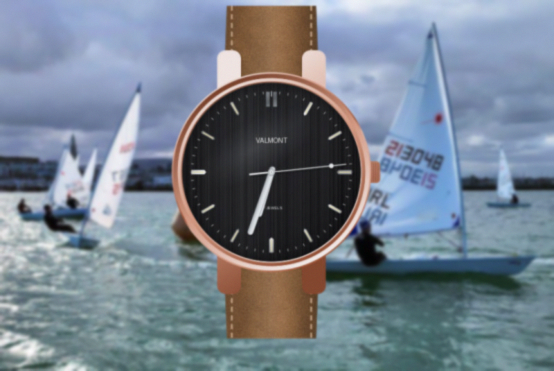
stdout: 6,33,14
